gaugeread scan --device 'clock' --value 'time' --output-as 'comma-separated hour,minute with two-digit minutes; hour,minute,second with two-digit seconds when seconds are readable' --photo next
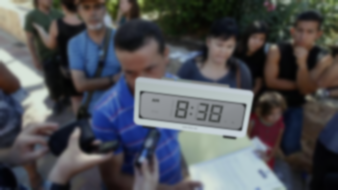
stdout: 8,38
